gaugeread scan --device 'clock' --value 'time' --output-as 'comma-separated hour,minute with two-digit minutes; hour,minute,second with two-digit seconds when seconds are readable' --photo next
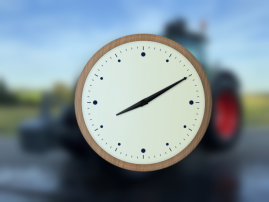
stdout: 8,10
